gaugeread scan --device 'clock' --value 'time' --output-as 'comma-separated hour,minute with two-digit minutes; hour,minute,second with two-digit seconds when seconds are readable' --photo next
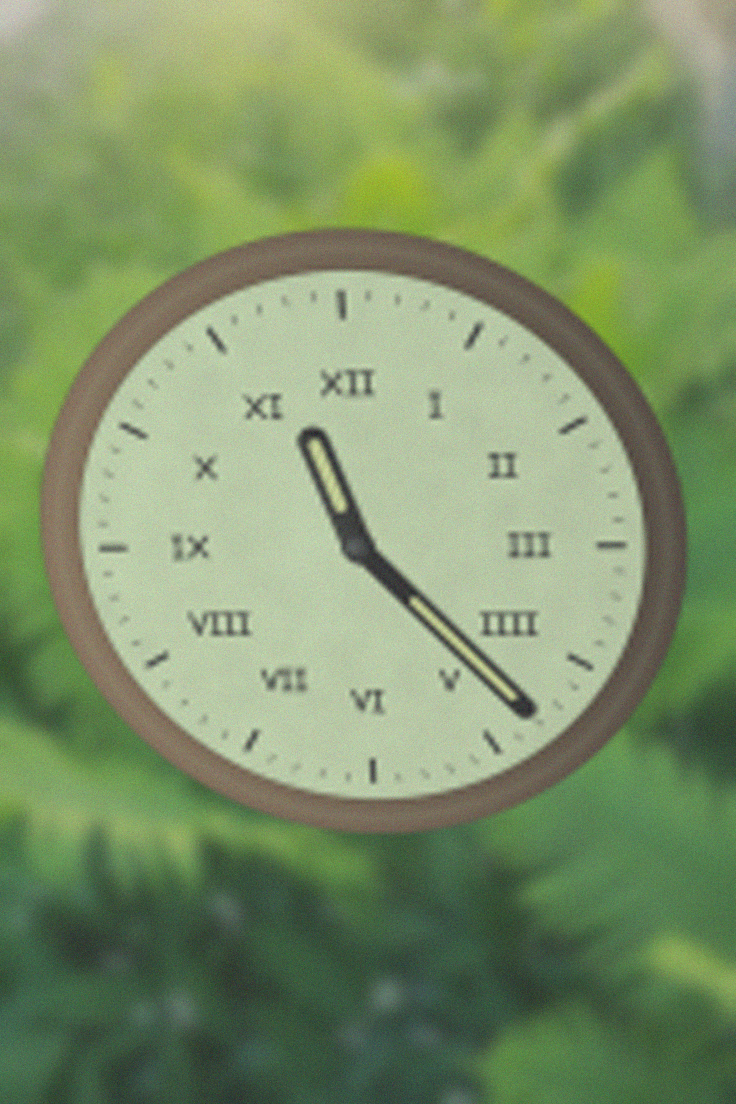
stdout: 11,23
